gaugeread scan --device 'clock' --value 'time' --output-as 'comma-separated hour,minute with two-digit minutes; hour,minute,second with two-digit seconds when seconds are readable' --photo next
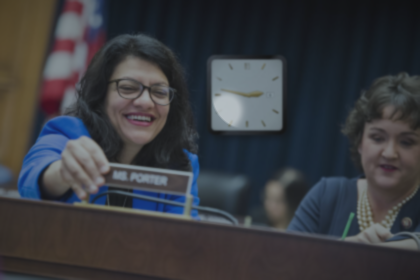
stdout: 2,47
